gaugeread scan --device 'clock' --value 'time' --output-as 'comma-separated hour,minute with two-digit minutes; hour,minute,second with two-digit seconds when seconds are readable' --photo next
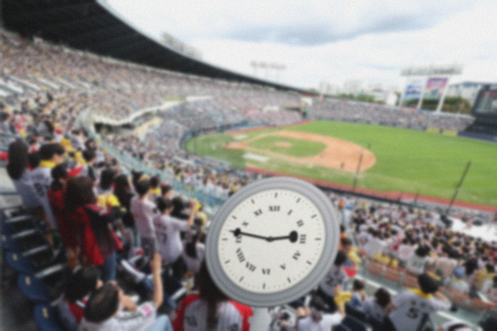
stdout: 2,47
